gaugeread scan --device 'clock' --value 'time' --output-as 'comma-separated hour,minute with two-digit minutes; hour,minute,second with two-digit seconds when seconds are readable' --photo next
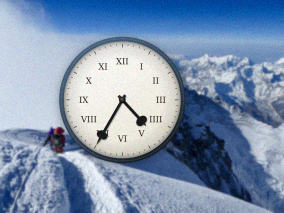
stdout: 4,35
